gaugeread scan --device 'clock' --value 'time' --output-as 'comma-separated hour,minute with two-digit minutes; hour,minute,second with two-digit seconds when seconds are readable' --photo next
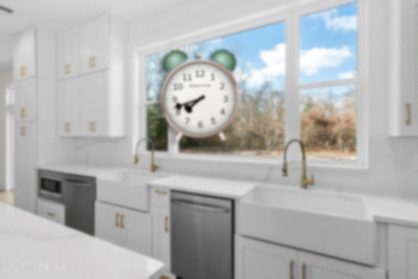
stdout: 7,42
